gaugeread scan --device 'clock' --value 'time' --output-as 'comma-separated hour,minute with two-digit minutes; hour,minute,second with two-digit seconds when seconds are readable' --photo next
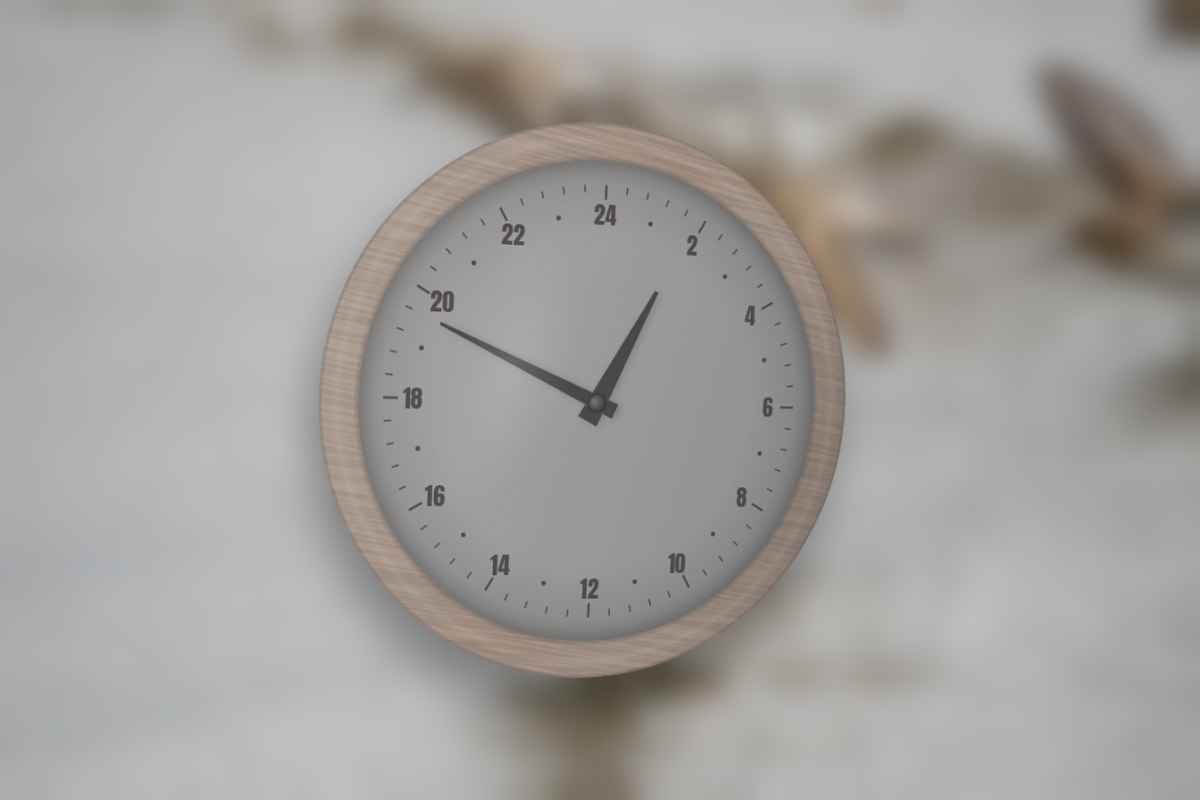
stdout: 1,49
